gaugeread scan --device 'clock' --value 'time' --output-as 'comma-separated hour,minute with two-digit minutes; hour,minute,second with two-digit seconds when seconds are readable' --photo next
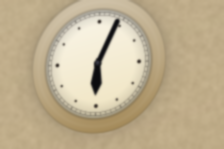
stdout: 6,04
